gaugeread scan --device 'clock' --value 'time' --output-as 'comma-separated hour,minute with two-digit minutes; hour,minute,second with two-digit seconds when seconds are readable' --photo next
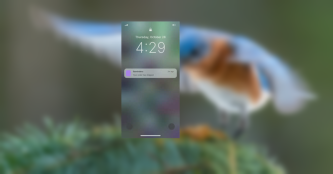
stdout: 4,29
